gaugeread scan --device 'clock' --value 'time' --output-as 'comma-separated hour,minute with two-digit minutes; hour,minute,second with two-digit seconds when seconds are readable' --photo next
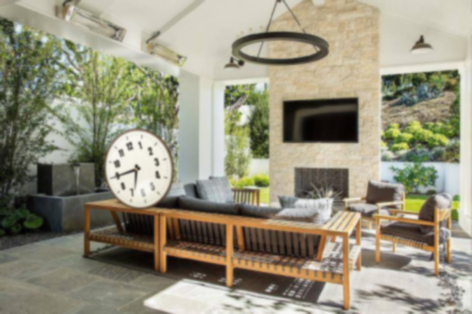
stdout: 6,45
